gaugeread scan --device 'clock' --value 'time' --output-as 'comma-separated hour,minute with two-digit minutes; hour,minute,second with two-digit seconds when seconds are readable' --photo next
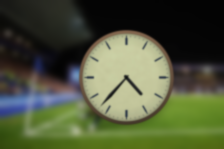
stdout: 4,37
